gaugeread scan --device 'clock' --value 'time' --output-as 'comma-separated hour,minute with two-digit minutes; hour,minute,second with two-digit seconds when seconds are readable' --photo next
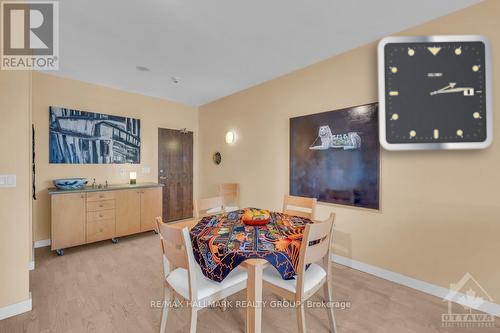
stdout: 2,14
